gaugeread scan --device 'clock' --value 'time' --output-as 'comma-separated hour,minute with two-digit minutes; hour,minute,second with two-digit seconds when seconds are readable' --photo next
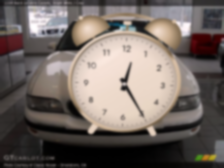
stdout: 12,25
